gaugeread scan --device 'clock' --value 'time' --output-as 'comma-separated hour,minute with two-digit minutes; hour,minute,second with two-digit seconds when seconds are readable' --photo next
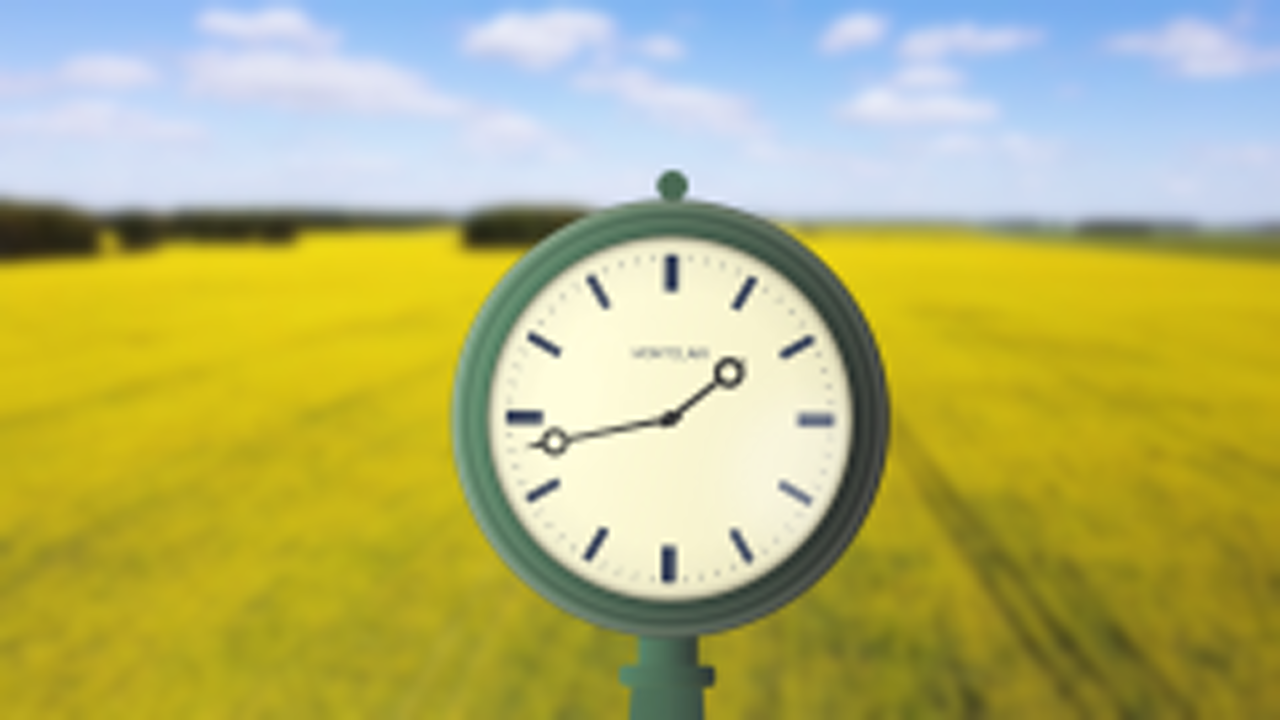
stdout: 1,43
